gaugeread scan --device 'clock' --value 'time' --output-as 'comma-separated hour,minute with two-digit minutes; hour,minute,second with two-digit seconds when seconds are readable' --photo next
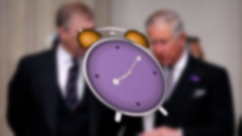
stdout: 8,08
